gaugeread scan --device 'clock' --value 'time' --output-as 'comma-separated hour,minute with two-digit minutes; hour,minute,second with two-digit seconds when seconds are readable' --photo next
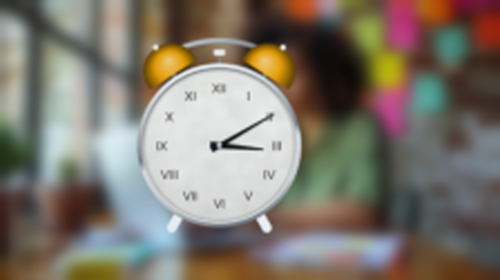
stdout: 3,10
